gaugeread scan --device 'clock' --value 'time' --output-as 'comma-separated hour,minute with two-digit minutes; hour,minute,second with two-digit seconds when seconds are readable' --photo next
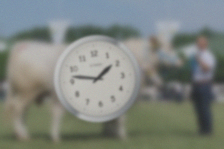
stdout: 1,47
